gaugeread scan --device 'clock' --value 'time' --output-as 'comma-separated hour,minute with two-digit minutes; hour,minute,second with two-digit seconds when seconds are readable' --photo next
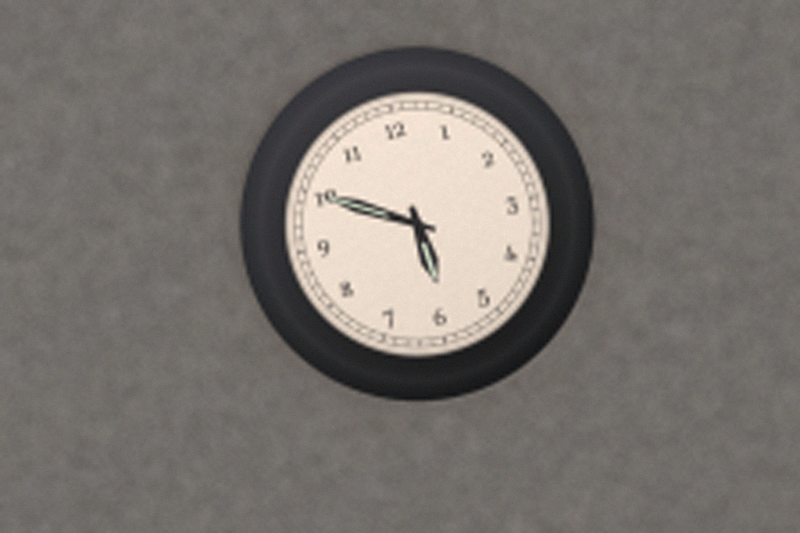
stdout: 5,50
